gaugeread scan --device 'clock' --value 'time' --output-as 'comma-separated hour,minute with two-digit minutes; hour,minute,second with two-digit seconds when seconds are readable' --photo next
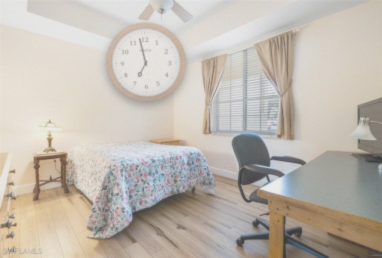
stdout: 6,58
